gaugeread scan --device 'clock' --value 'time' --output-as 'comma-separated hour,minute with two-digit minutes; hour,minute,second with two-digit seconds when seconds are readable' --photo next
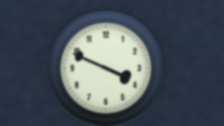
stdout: 3,49
